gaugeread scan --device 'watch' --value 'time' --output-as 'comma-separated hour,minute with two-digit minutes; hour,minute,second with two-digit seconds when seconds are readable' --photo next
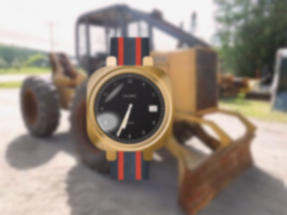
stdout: 6,34
